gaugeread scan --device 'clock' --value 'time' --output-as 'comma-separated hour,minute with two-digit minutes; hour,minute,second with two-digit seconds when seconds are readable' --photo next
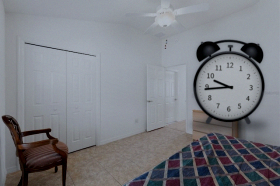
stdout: 9,44
